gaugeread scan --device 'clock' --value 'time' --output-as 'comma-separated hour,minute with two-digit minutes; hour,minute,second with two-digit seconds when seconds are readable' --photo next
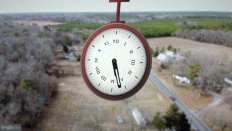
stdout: 5,27
